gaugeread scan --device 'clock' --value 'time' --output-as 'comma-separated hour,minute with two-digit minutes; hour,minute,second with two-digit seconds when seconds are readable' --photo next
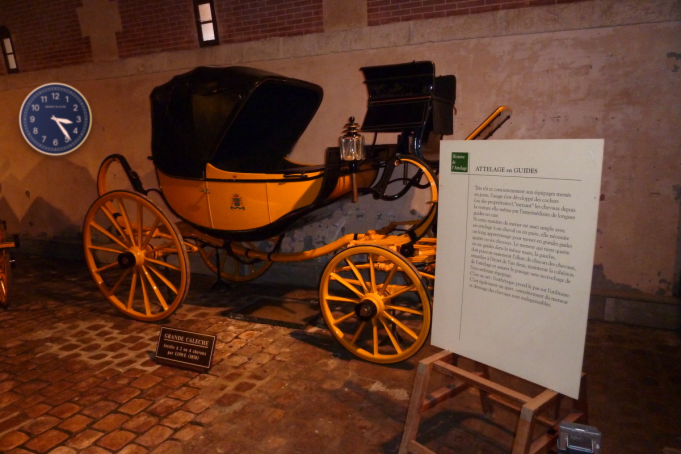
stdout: 3,24
